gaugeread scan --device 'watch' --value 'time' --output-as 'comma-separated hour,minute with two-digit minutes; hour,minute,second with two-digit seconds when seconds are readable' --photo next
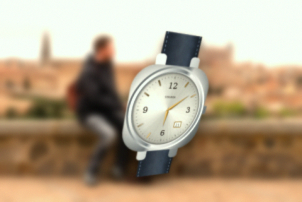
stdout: 6,09
